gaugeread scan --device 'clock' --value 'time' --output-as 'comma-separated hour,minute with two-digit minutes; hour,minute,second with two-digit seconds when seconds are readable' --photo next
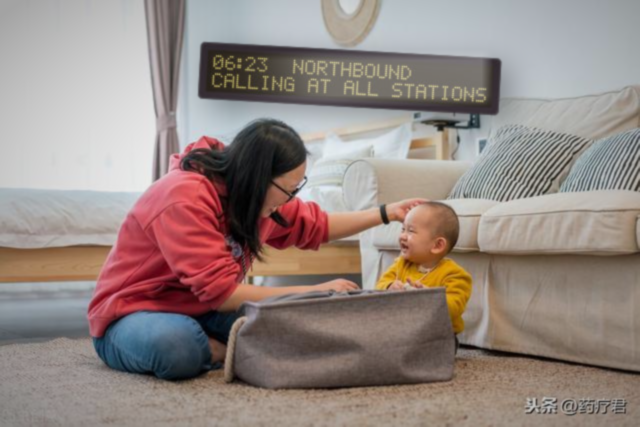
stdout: 6,23
